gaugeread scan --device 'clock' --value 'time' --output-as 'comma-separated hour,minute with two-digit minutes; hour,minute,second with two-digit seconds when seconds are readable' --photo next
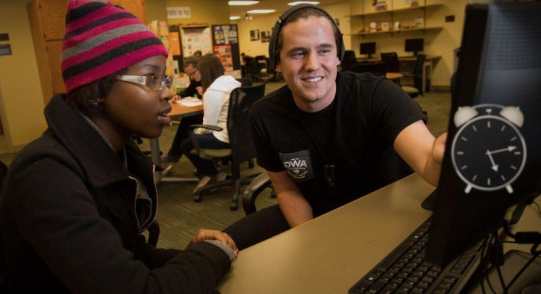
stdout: 5,13
